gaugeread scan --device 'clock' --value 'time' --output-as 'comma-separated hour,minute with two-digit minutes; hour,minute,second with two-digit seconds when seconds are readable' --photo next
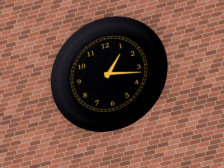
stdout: 1,17
